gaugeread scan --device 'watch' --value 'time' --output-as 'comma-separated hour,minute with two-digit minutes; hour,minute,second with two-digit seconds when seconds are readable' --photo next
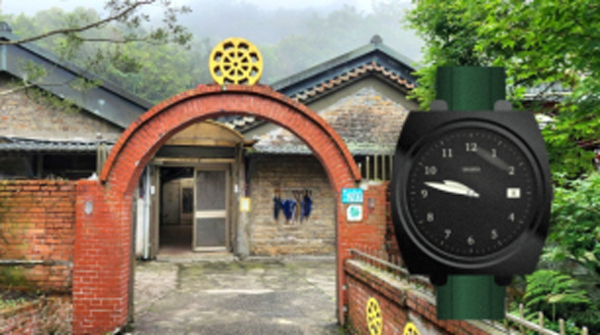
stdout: 9,47
